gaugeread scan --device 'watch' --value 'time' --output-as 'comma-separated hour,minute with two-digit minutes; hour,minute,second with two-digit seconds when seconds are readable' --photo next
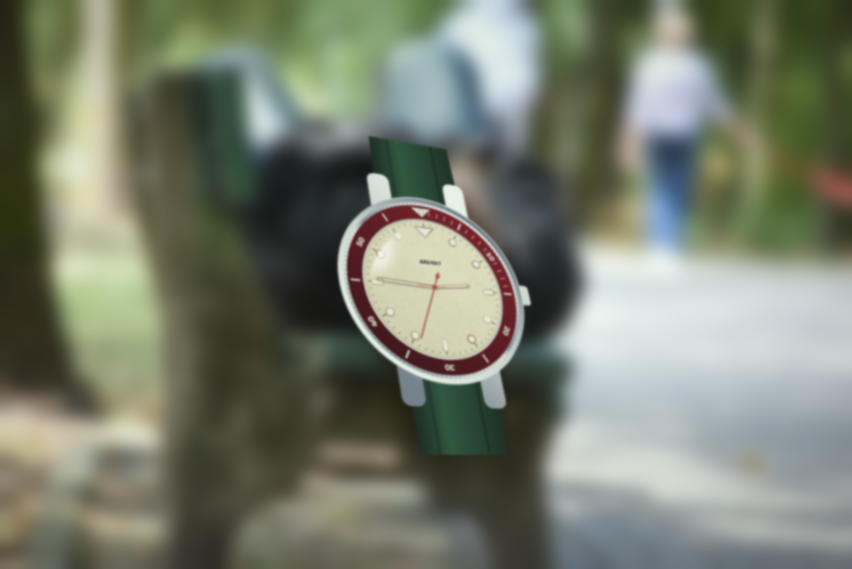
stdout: 2,45,34
